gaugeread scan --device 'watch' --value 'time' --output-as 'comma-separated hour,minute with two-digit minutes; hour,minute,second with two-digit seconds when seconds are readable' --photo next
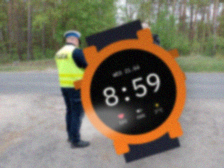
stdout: 8,59
